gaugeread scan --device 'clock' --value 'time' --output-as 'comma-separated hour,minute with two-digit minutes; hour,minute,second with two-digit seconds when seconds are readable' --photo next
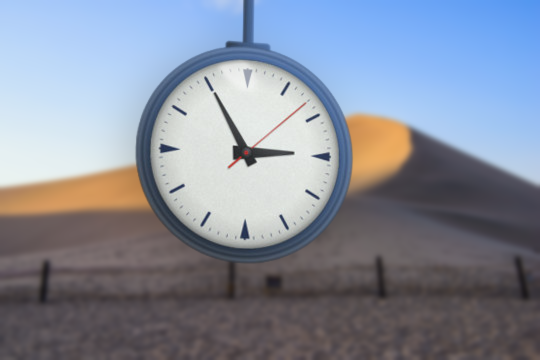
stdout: 2,55,08
